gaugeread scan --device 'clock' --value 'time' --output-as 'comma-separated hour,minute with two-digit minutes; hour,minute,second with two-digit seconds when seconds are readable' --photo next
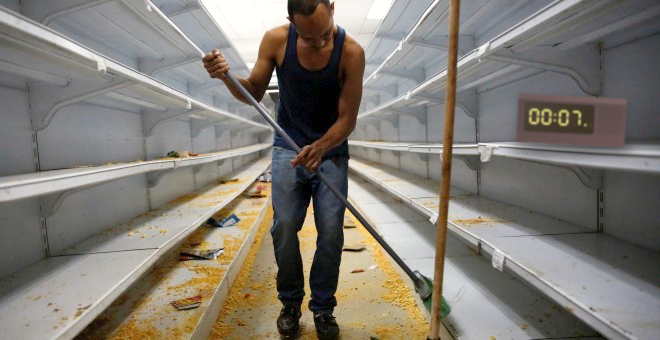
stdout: 0,07
